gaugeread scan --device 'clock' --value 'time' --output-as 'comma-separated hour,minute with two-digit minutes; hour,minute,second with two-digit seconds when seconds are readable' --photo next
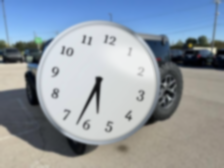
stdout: 5,32
